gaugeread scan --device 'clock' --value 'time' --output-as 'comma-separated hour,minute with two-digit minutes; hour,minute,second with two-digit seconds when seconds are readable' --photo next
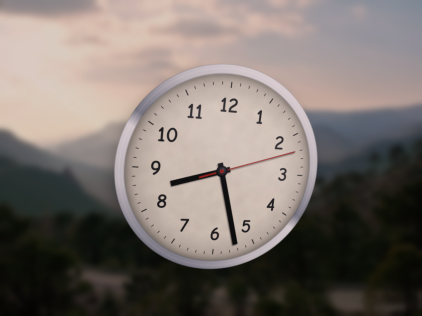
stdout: 8,27,12
